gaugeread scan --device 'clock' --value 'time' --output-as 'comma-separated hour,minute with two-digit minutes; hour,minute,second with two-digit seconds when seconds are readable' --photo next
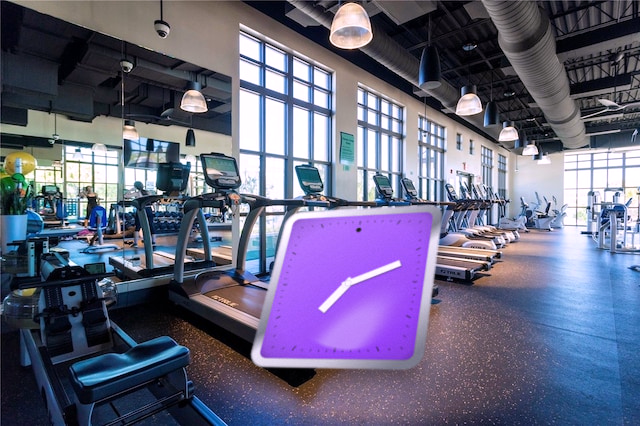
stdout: 7,11
